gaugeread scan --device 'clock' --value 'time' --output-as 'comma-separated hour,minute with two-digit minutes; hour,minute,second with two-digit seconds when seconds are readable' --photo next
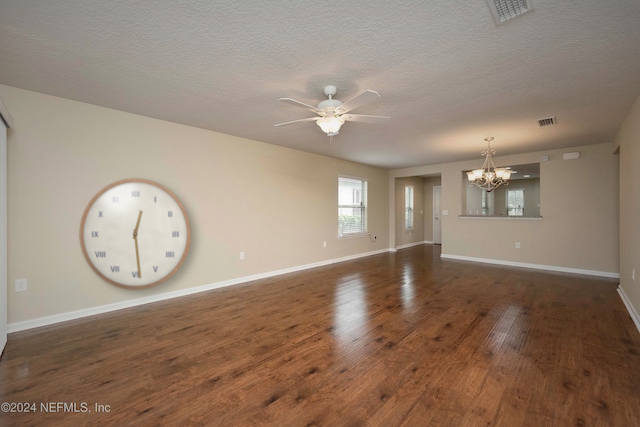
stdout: 12,29
